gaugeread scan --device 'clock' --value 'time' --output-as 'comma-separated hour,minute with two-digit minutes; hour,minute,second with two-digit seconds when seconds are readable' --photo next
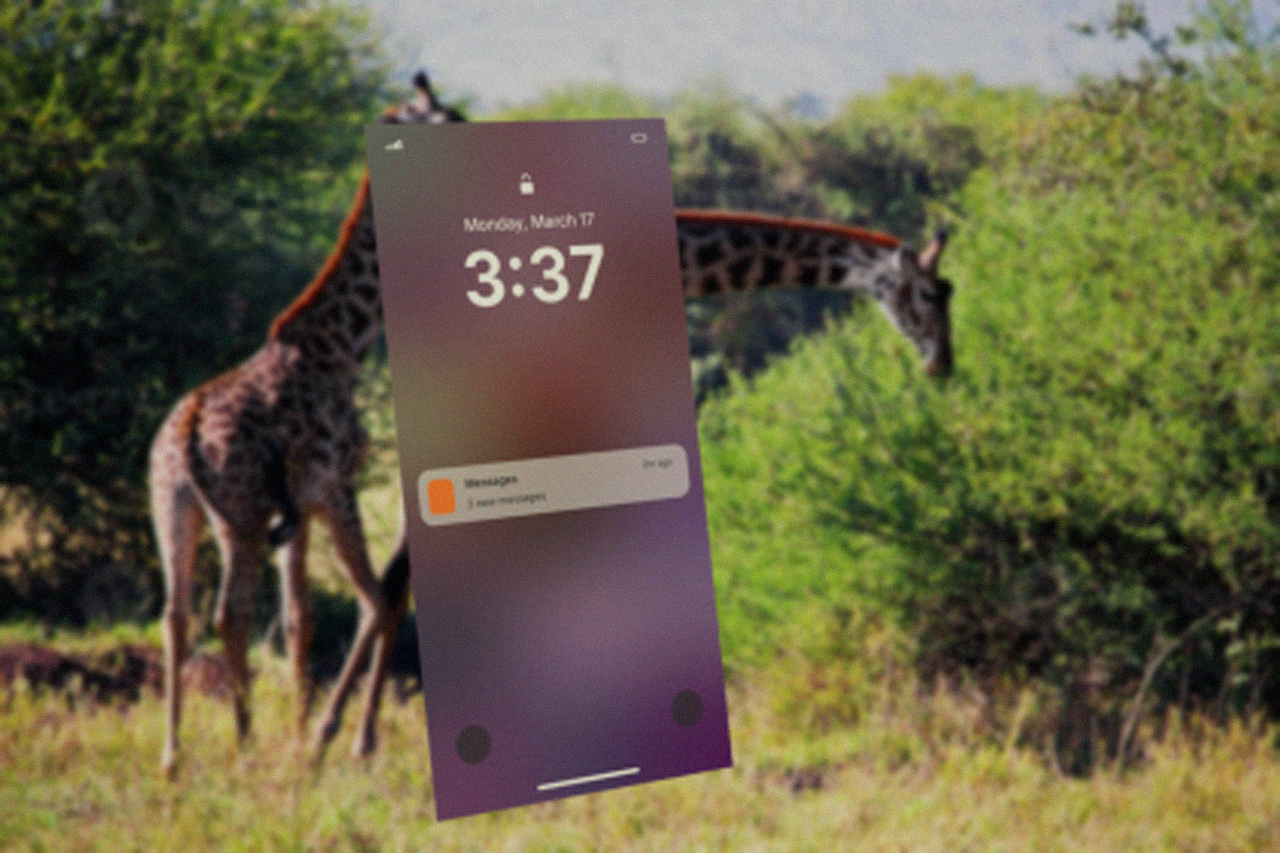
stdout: 3,37
